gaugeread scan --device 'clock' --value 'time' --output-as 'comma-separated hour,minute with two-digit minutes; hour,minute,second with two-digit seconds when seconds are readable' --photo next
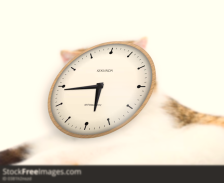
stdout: 5,44
